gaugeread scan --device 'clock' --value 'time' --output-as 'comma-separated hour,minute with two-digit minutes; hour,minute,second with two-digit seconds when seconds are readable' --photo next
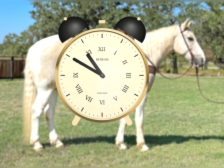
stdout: 10,50
